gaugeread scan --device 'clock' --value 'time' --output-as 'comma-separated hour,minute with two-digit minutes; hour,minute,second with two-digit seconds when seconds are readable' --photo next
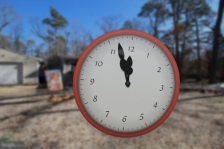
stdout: 11,57
